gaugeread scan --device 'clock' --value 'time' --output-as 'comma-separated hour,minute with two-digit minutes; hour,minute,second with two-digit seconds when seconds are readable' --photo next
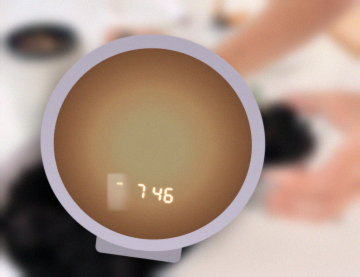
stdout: 7,46
